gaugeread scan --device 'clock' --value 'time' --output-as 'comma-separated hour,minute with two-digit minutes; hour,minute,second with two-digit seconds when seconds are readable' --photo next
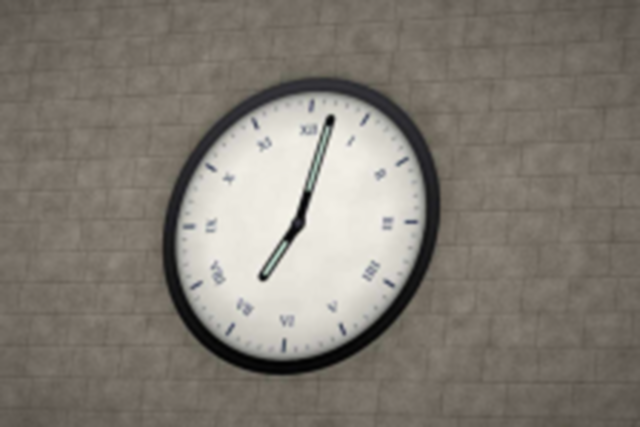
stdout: 7,02
